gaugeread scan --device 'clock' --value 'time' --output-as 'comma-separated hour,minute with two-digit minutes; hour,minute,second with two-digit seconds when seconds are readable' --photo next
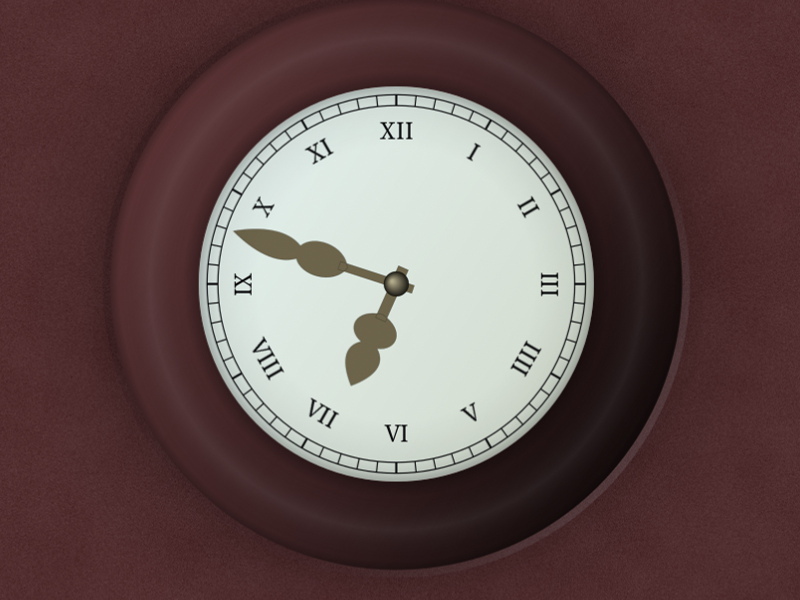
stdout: 6,48
